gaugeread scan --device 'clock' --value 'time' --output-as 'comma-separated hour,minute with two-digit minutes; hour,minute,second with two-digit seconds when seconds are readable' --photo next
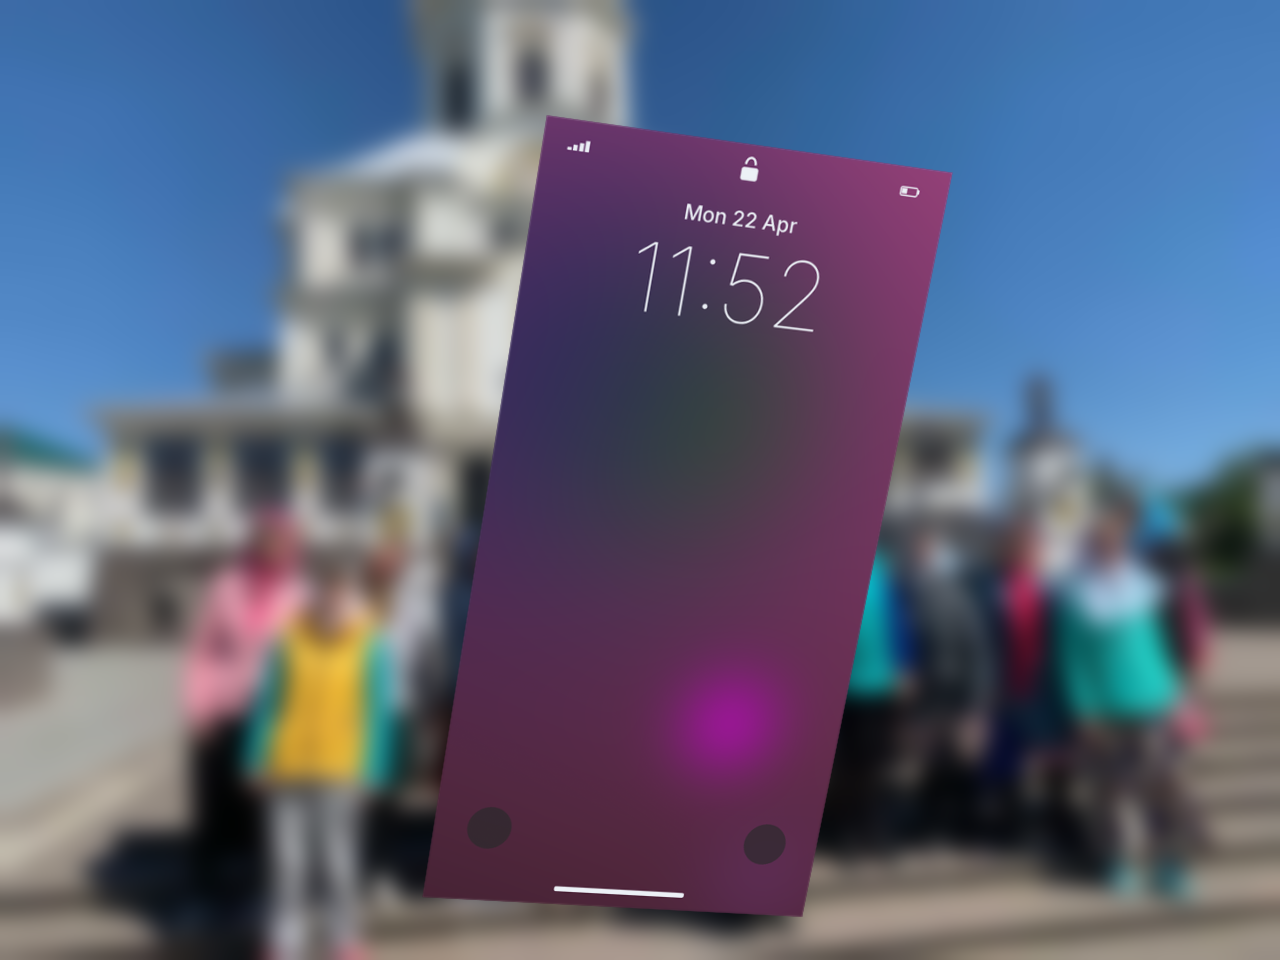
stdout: 11,52
